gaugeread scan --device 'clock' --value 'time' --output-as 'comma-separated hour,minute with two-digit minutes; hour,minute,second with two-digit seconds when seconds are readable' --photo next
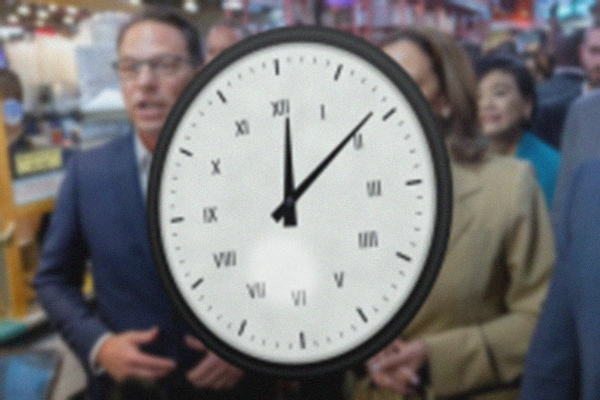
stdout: 12,09
